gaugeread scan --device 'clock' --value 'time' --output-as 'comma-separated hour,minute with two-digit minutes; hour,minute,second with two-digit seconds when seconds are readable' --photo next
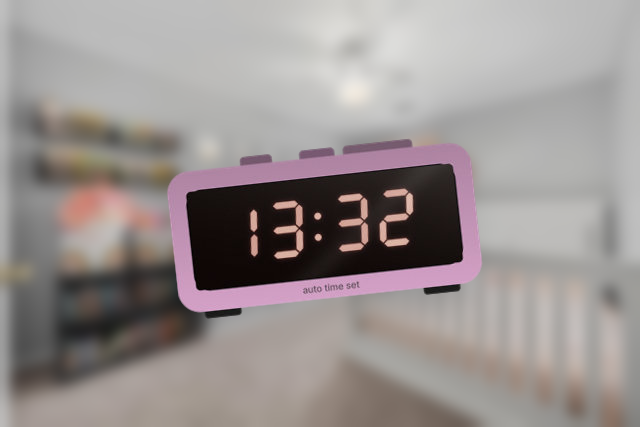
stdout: 13,32
